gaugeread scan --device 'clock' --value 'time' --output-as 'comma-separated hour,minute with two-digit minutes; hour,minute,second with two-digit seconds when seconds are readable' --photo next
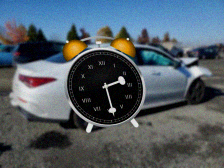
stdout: 2,29
